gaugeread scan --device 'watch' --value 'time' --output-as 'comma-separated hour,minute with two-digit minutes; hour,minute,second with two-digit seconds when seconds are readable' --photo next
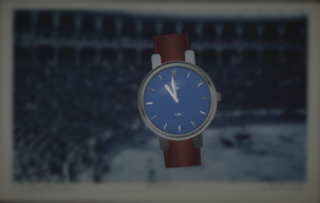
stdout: 10,59
